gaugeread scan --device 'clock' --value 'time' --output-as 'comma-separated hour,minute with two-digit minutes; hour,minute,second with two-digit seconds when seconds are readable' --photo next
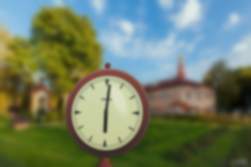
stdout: 6,01
